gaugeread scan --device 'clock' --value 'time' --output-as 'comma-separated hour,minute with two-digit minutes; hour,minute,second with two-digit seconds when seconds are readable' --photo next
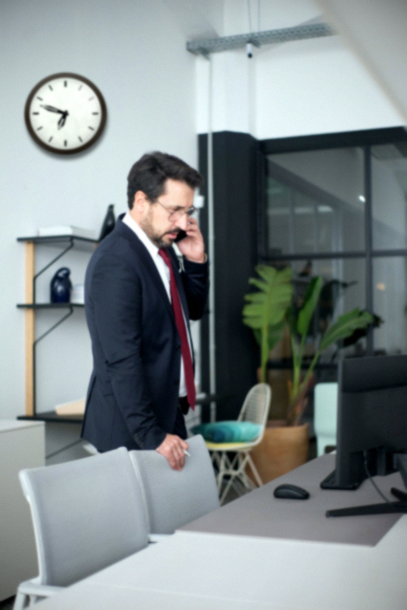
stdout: 6,48
